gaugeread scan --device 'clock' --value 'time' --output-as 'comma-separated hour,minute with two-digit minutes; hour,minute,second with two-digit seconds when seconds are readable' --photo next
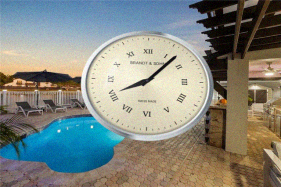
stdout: 8,07
